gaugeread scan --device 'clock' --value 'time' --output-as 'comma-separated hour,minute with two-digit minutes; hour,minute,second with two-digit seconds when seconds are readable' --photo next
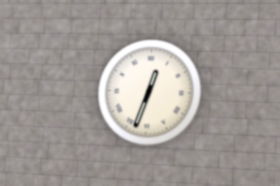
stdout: 12,33
